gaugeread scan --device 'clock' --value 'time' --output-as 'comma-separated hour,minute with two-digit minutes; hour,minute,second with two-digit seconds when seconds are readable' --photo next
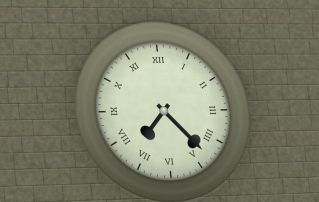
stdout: 7,23
